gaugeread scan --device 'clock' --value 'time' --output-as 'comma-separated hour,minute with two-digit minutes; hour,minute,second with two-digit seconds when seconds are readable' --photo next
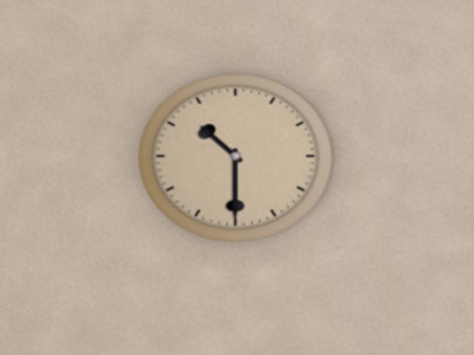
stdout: 10,30
